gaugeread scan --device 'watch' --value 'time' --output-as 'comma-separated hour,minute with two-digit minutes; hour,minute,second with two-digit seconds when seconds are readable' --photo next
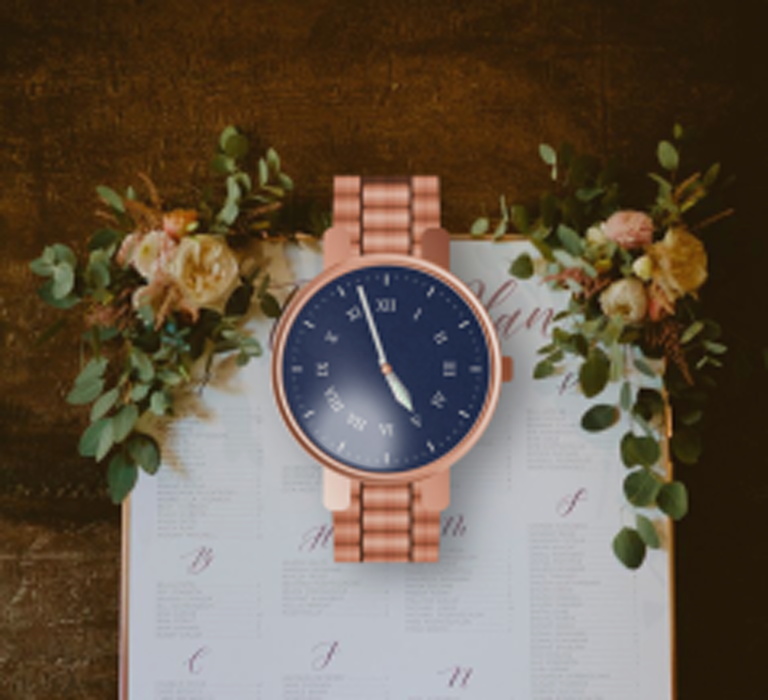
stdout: 4,57
